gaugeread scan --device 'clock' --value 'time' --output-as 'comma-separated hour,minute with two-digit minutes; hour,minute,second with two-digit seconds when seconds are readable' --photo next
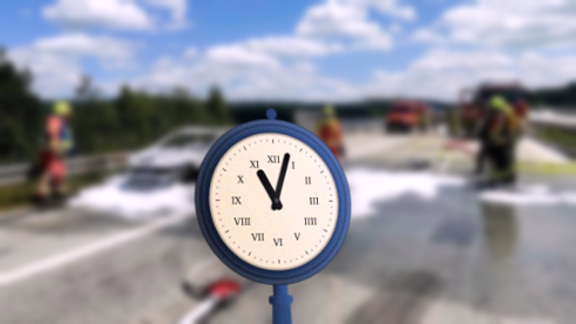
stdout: 11,03
